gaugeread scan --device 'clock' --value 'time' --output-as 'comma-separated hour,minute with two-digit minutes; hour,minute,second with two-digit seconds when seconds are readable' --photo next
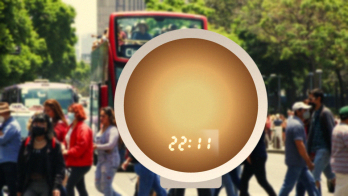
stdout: 22,11
